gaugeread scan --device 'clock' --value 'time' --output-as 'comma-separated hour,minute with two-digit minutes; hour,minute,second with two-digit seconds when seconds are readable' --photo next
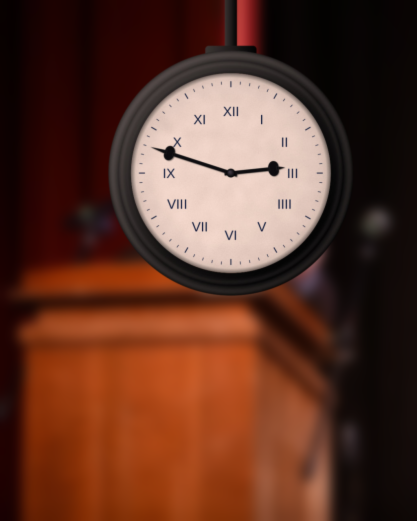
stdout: 2,48
